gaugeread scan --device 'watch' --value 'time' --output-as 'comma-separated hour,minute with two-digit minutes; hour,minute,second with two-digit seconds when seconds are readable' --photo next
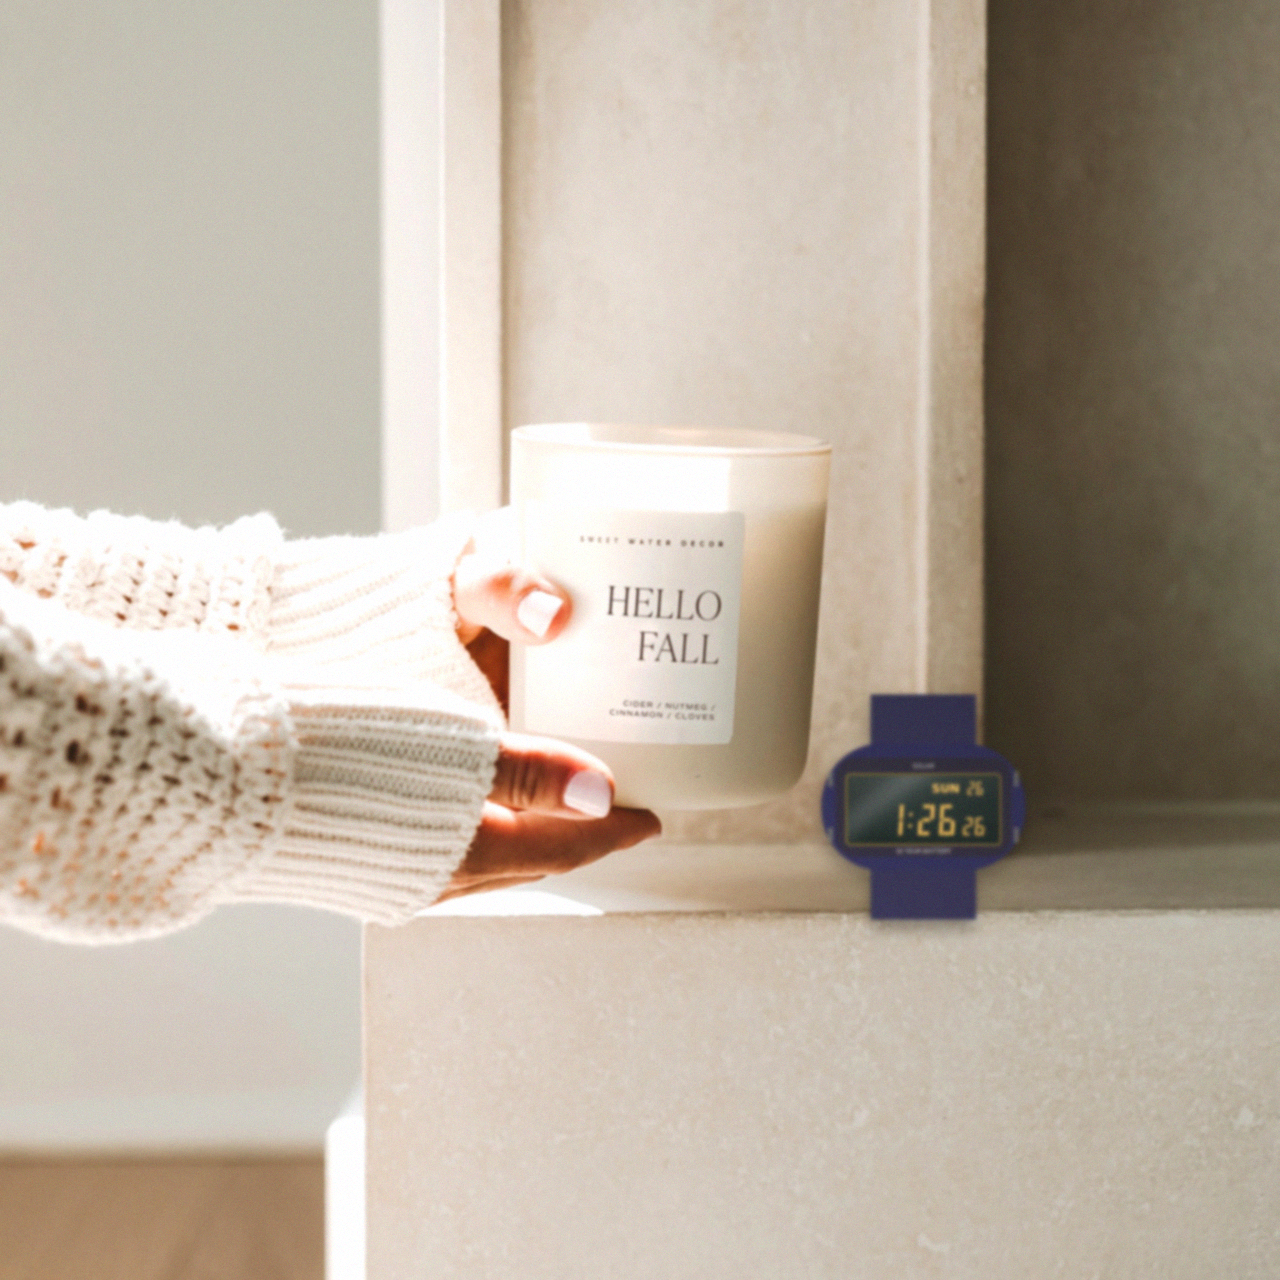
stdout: 1,26,26
